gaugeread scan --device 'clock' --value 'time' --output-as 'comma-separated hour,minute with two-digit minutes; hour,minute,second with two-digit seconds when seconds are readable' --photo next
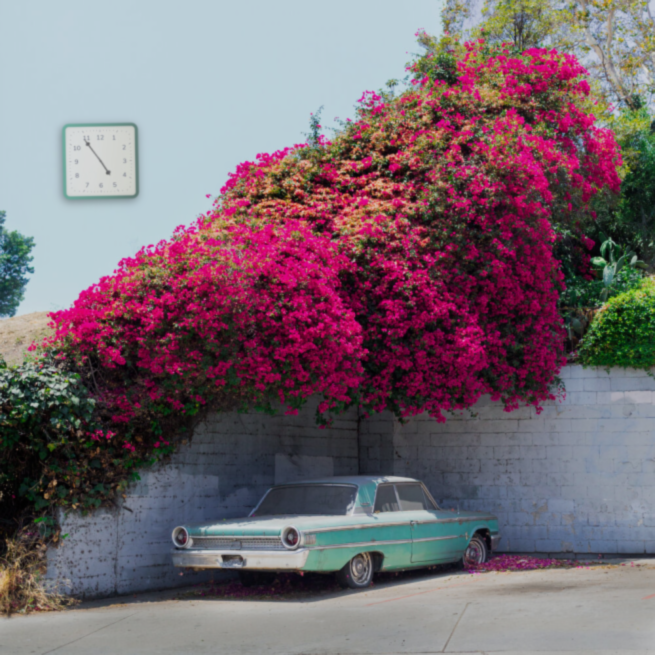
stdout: 4,54
